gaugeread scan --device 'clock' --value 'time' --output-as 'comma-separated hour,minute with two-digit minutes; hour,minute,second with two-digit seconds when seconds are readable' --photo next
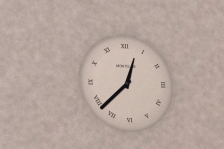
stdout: 12,38
